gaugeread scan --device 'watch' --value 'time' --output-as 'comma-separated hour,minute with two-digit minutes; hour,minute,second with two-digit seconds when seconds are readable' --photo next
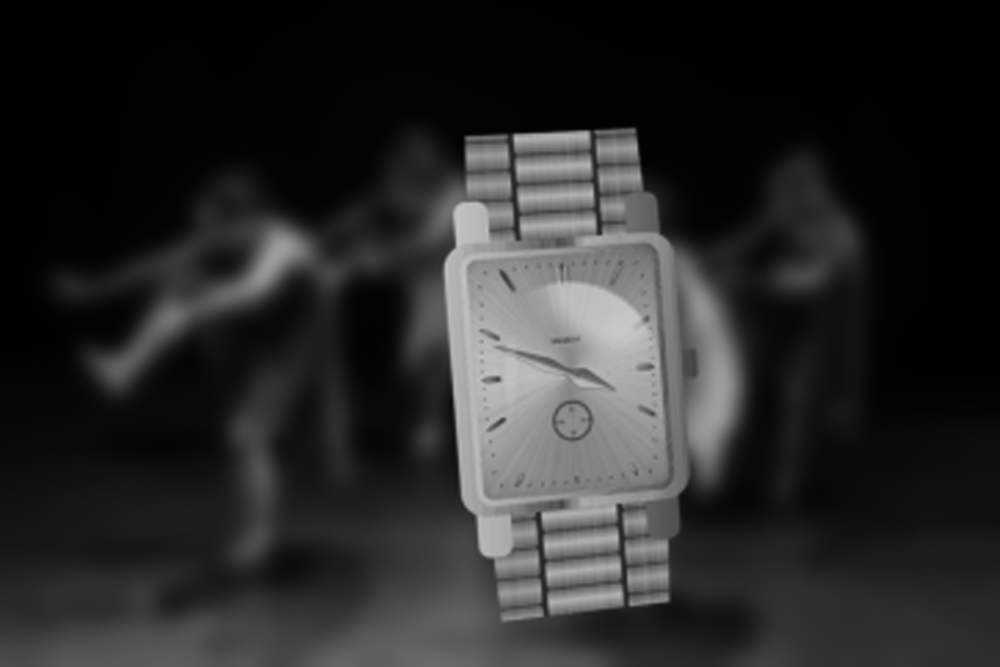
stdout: 3,49
